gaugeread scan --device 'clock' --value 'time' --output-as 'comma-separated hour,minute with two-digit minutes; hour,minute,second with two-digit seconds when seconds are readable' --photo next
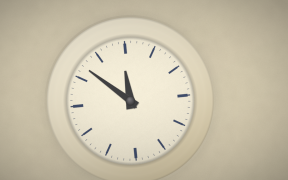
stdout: 11,52
